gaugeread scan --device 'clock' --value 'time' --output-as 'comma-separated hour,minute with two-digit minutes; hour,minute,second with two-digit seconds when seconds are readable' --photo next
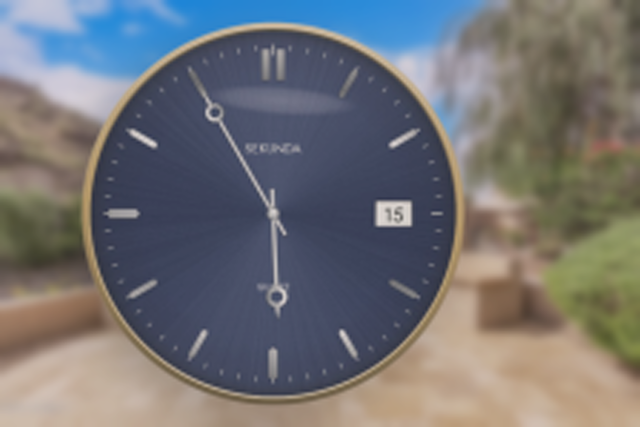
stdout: 5,55
